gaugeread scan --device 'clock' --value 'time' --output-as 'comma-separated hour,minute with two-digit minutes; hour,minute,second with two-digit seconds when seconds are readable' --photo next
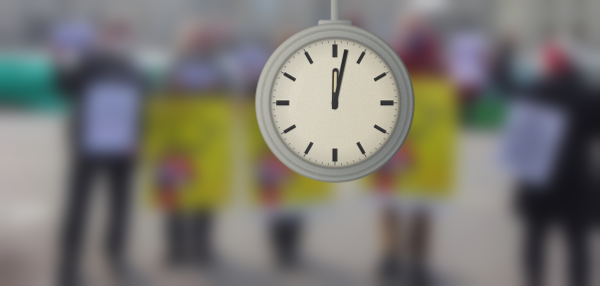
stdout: 12,02
